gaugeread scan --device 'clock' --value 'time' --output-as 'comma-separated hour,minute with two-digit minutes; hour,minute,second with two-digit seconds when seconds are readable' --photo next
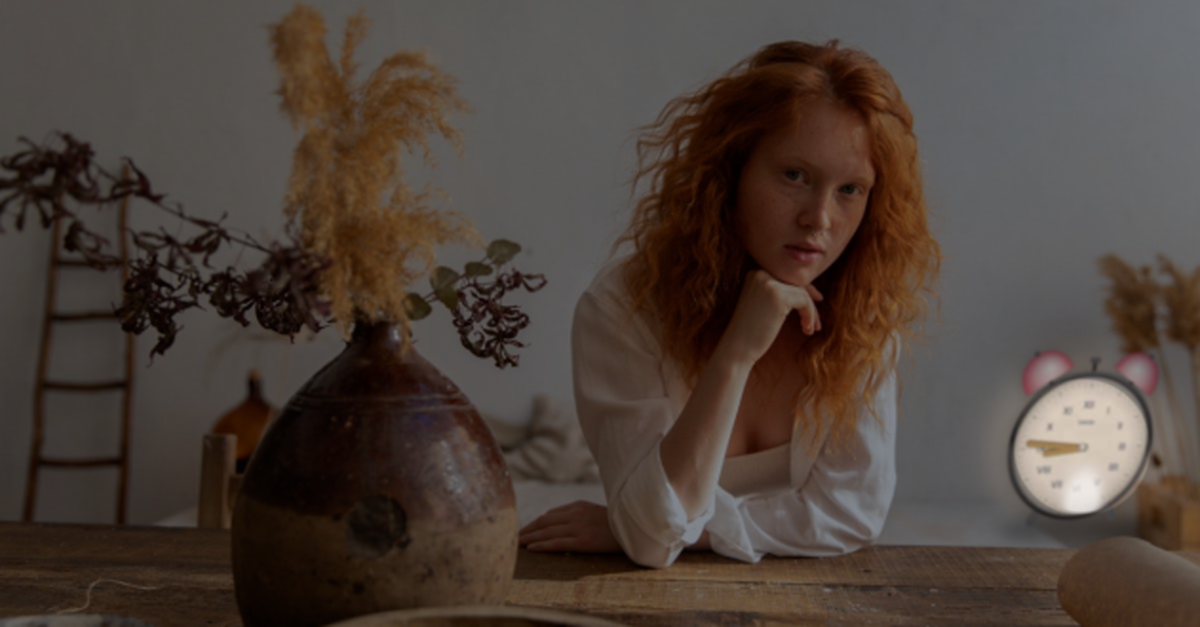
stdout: 8,46
